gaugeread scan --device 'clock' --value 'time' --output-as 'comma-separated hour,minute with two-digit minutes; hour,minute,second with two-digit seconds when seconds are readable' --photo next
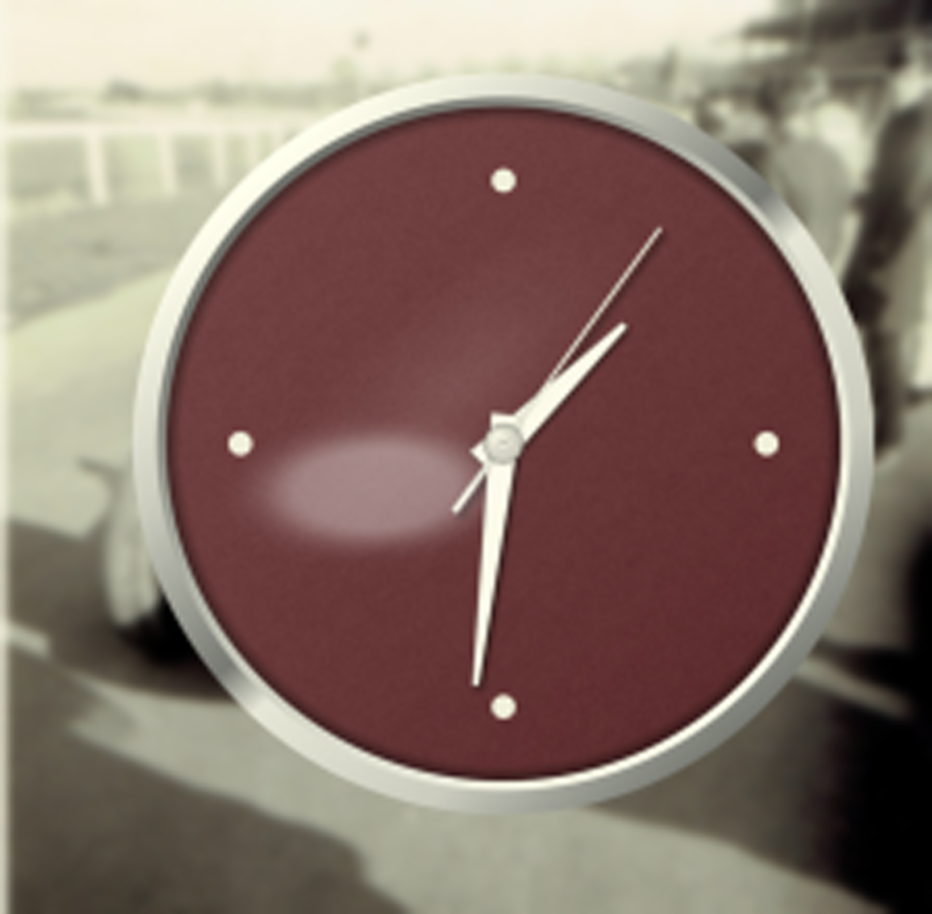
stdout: 1,31,06
